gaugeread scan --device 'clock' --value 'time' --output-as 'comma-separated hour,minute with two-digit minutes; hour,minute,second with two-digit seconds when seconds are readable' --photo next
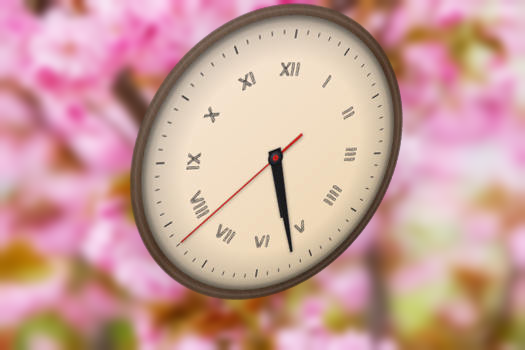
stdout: 5,26,38
